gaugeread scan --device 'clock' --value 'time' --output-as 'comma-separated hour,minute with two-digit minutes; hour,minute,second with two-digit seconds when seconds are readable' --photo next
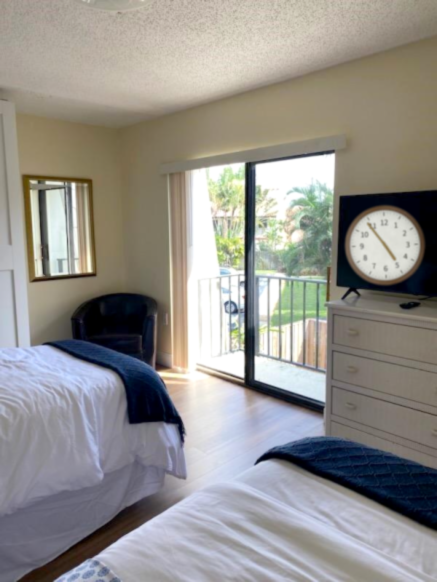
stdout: 4,54
